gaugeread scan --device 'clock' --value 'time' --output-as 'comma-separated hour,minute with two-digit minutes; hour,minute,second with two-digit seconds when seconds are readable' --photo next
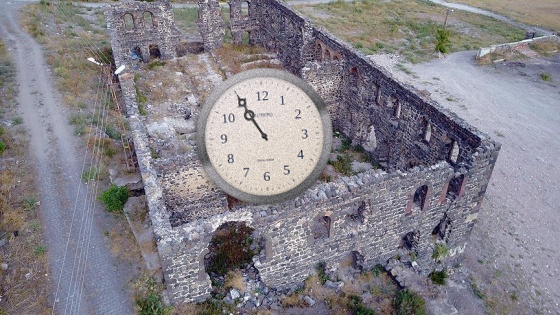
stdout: 10,55
